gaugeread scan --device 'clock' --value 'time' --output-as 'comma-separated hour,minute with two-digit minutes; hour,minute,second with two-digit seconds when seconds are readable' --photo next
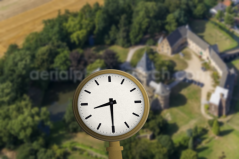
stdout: 8,30
